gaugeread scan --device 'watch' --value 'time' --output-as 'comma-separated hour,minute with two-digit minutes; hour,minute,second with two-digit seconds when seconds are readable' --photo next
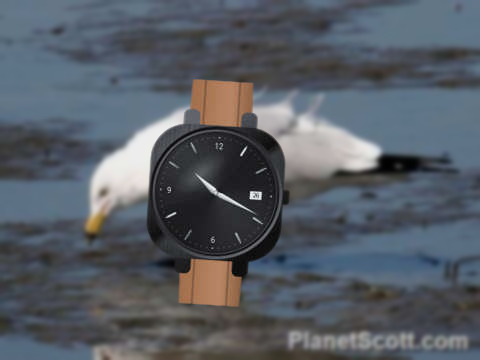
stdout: 10,19
